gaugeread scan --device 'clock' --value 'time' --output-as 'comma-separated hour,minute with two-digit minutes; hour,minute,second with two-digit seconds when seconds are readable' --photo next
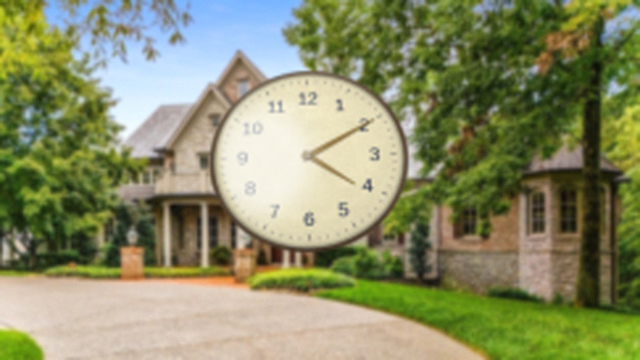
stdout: 4,10
